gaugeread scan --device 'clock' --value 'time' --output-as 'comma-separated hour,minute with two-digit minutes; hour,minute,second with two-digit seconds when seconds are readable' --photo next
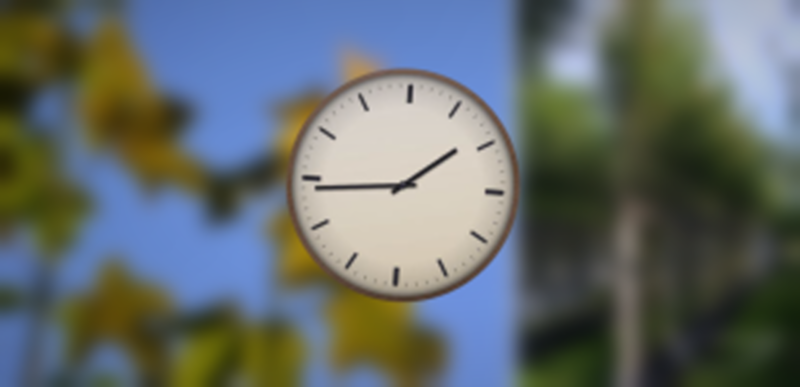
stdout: 1,44
